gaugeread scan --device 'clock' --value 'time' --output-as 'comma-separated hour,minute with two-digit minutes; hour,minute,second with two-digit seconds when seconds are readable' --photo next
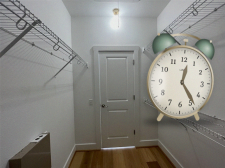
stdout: 12,24
